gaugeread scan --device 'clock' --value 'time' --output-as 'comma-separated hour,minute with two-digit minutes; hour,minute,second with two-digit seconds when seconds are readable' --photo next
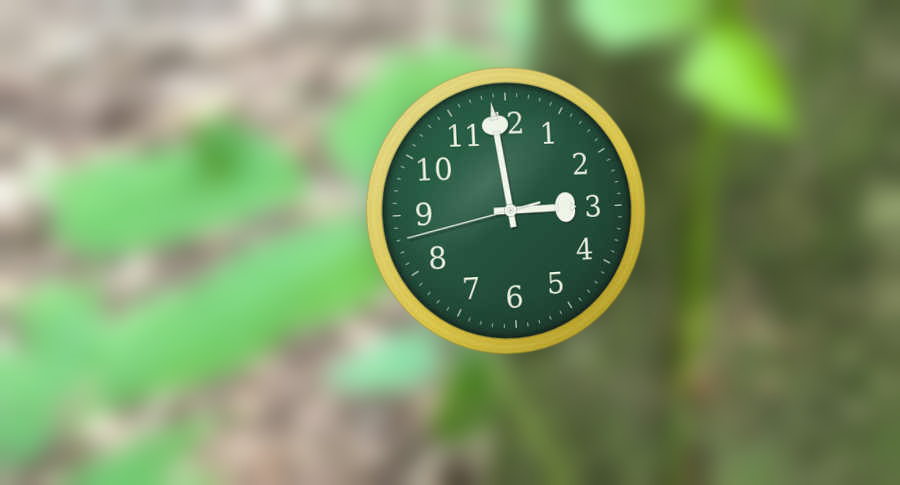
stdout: 2,58,43
